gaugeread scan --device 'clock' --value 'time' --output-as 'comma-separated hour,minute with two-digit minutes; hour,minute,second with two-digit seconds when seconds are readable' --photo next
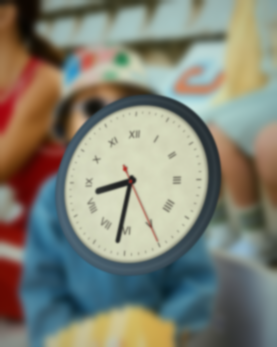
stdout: 8,31,25
